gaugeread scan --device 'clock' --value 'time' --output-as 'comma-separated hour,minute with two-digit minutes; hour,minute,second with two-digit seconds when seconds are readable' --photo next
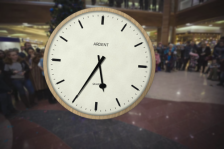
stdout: 5,35
